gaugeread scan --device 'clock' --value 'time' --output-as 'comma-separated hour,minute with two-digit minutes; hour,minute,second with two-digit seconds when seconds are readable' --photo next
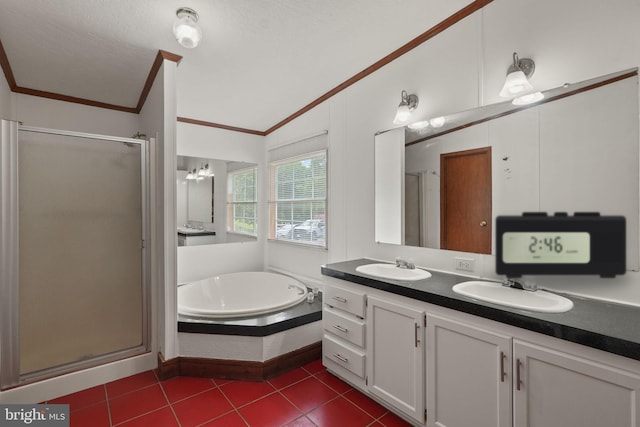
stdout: 2,46
